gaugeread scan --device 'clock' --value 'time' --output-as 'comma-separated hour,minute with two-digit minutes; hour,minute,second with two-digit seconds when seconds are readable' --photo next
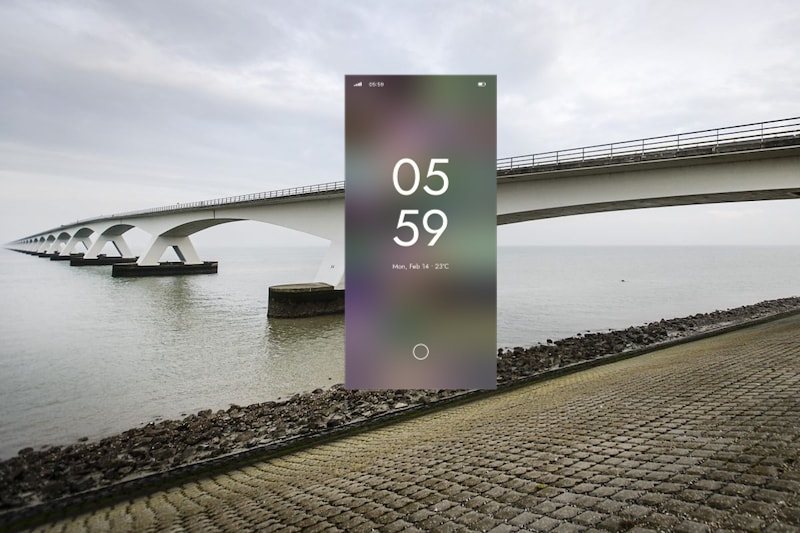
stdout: 5,59
